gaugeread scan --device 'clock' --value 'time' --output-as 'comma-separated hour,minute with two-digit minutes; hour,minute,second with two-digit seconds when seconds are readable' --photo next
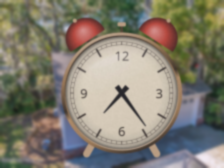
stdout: 7,24
